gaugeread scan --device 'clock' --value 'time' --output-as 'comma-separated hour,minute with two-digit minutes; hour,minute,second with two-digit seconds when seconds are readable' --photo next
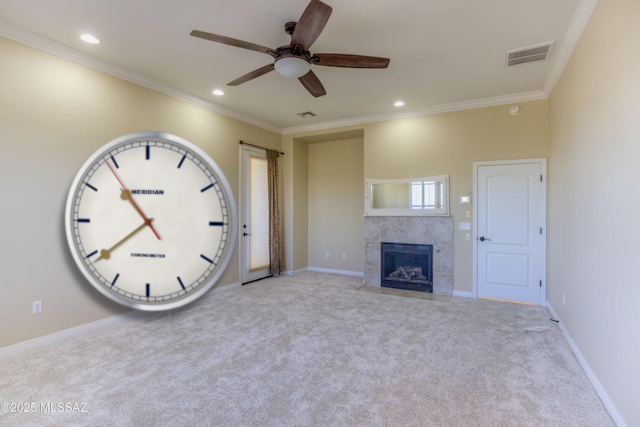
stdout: 10,38,54
